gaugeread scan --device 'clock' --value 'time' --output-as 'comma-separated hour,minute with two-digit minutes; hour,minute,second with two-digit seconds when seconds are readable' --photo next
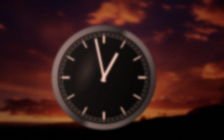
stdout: 12,58
